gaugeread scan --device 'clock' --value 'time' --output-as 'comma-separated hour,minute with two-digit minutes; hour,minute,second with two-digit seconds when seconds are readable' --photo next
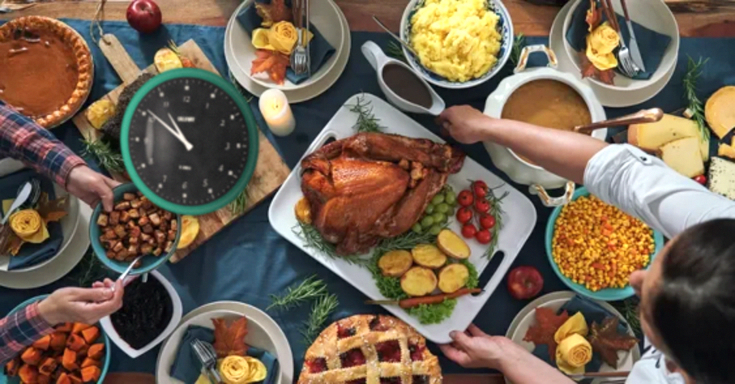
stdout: 10,51
